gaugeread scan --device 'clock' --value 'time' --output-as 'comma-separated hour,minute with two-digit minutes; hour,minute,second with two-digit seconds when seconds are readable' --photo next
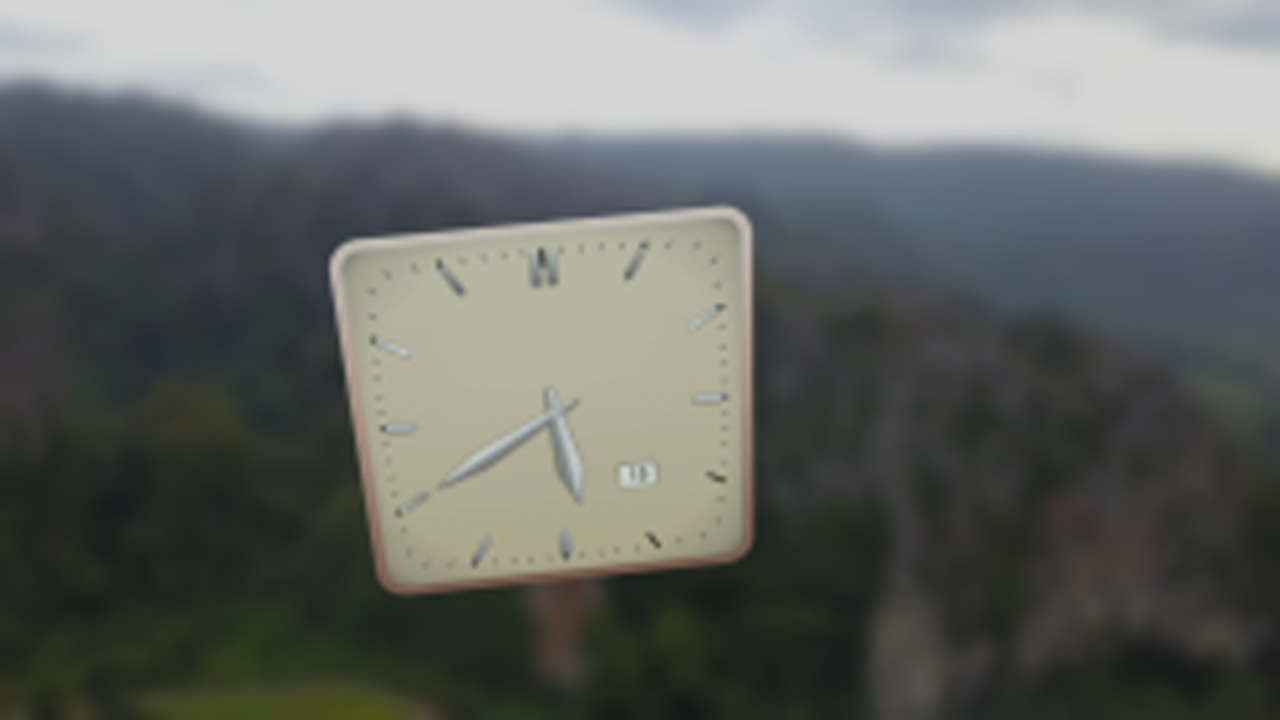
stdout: 5,40
